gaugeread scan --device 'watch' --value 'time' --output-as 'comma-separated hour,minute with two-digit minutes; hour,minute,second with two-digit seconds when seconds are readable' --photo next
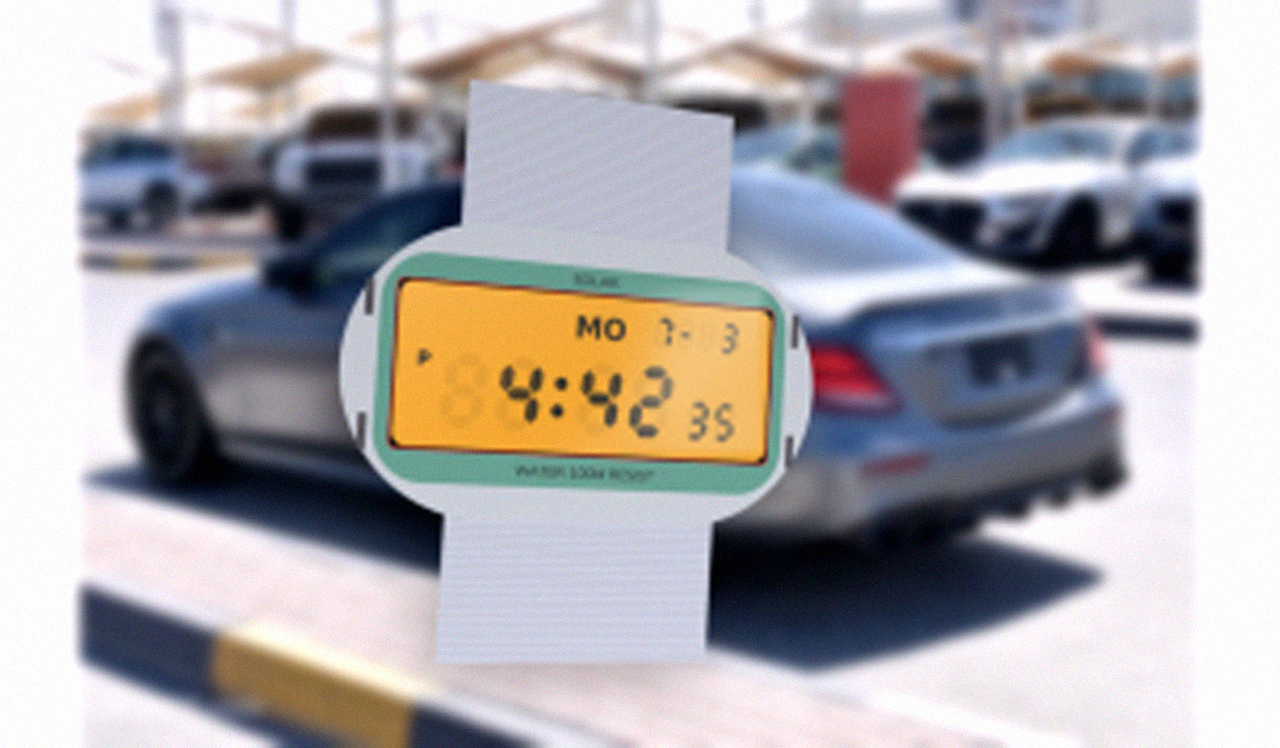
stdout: 4,42,35
